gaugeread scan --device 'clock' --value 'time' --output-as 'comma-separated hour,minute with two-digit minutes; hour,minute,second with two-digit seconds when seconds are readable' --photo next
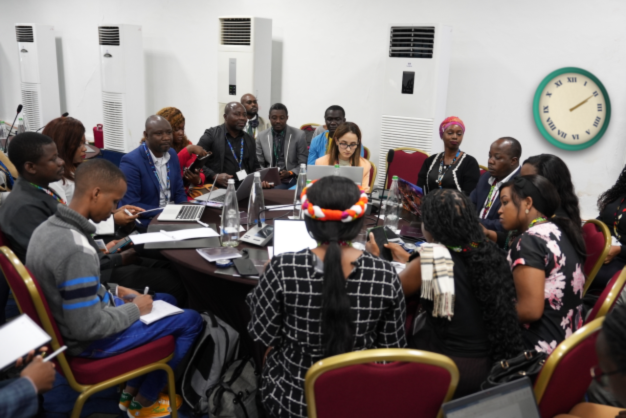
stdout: 2,10
